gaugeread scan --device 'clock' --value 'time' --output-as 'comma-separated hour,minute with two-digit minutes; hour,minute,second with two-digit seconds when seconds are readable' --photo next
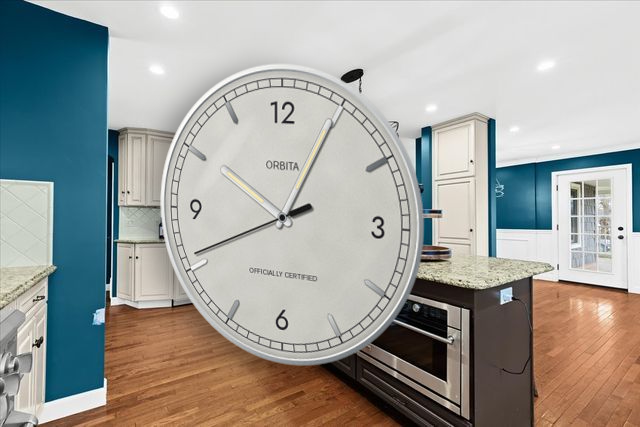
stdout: 10,04,41
